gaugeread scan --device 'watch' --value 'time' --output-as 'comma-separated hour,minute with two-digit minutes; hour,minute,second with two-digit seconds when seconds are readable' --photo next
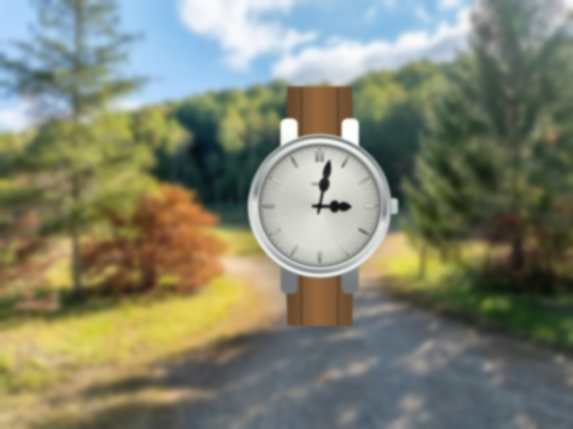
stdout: 3,02
